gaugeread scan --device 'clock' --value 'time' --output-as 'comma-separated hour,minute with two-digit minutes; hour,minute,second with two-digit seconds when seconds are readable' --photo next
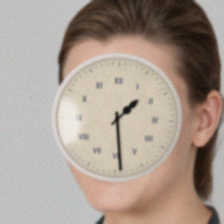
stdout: 1,29
